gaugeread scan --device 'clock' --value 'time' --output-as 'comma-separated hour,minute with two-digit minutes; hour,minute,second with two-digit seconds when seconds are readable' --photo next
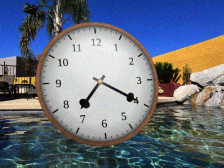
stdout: 7,20
